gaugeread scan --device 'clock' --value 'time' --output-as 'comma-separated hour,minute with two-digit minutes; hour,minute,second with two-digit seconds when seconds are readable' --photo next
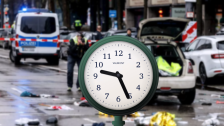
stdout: 9,26
